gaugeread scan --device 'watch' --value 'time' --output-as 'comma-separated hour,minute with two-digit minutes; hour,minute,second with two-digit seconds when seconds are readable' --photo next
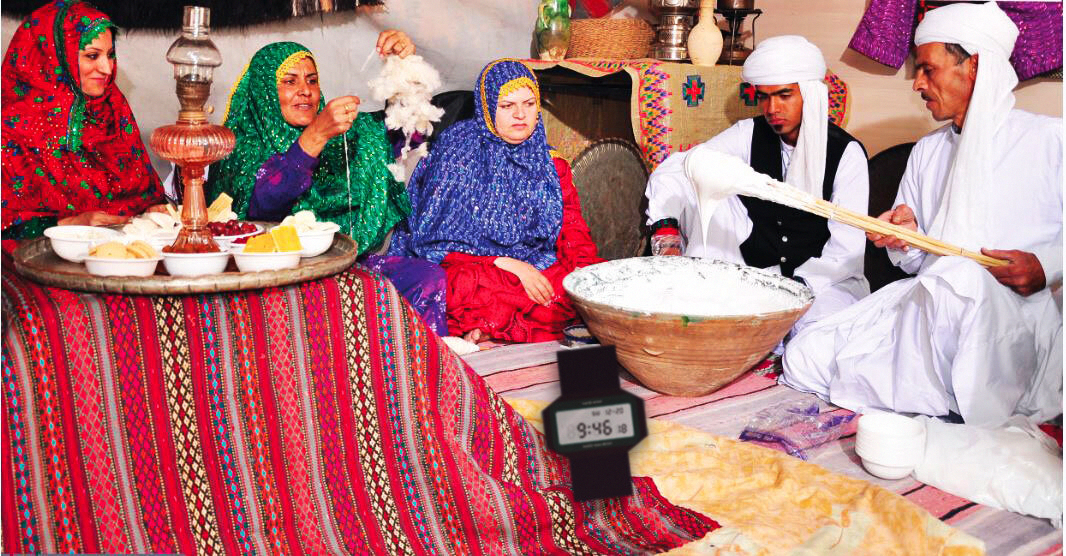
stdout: 9,46
